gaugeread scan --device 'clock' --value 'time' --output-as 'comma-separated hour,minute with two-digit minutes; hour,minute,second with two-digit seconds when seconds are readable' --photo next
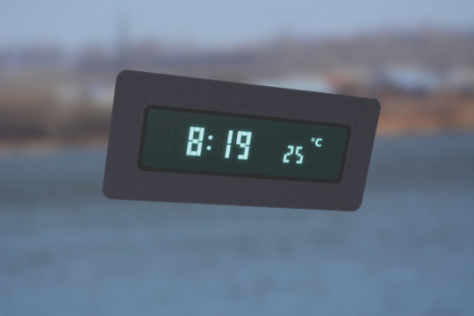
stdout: 8,19
